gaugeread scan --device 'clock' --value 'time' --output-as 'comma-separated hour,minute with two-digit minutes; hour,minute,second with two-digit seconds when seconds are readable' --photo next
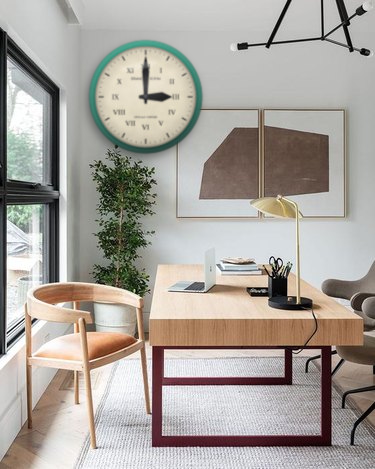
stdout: 3,00
